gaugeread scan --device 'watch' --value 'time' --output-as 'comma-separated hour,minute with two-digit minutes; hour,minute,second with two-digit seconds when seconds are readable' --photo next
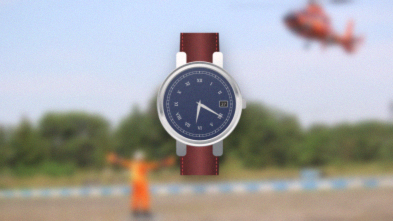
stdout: 6,20
